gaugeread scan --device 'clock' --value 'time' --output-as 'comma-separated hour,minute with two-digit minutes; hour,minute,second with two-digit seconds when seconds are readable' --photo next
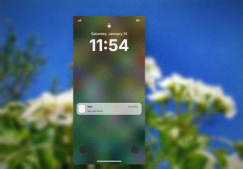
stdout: 11,54
